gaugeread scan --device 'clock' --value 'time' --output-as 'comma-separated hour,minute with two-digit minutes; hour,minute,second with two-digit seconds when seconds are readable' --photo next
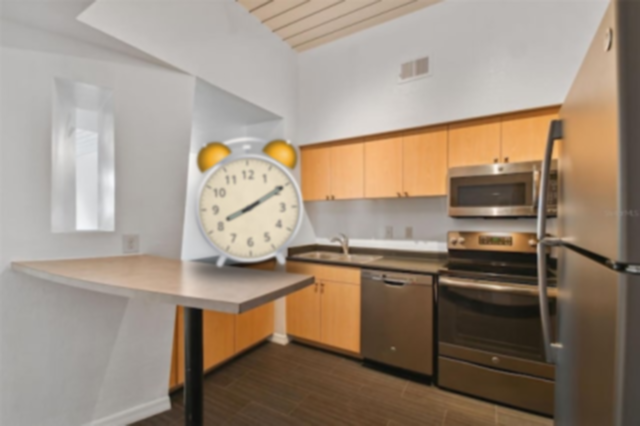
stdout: 8,10
